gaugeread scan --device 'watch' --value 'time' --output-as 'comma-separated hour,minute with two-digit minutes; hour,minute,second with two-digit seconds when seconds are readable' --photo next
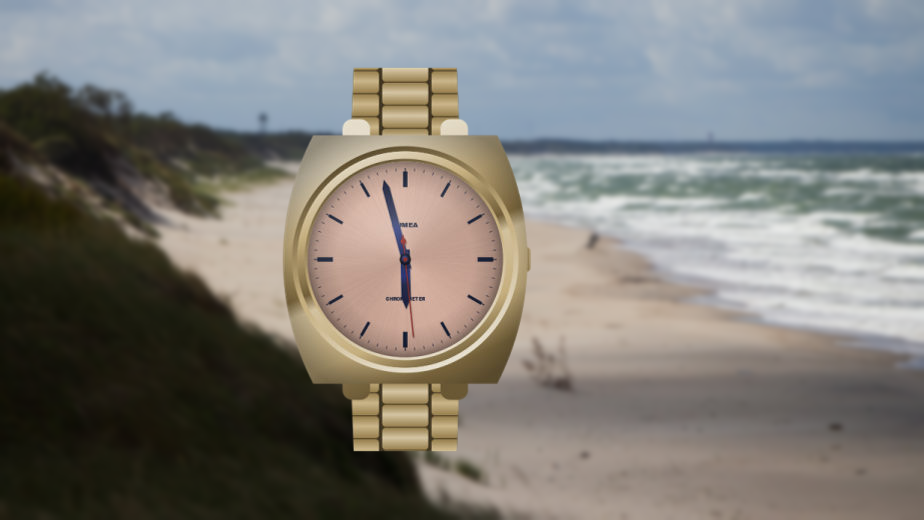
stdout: 5,57,29
